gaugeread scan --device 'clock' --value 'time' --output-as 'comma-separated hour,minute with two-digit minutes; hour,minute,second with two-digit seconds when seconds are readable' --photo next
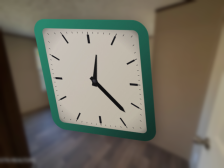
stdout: 12,23
